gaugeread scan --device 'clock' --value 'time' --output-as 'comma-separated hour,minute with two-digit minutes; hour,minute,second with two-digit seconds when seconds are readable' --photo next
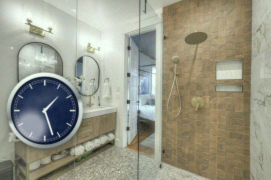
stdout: 1,27
